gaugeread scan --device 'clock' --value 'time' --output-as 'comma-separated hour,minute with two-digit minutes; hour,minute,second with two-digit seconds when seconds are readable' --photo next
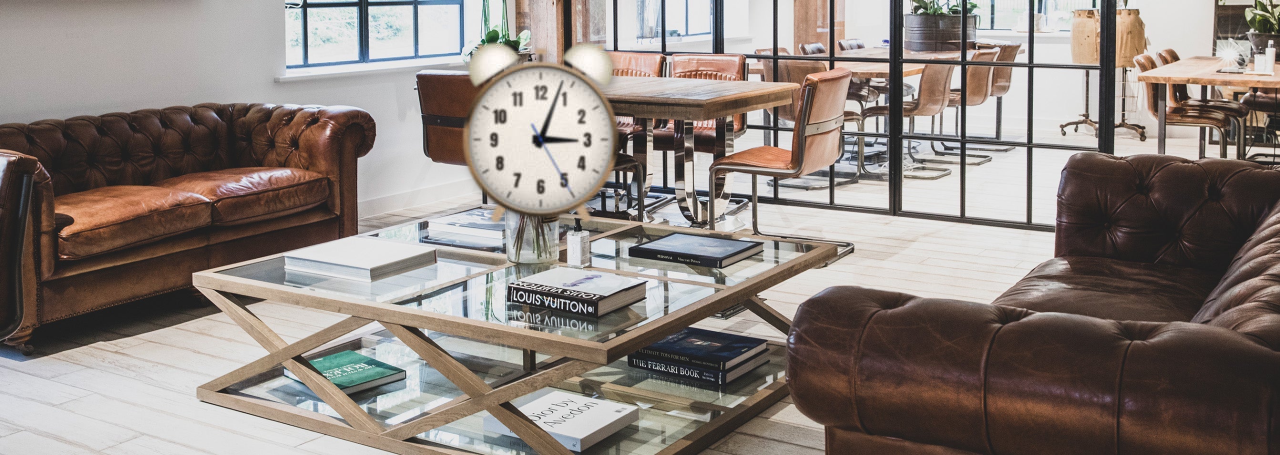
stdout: 3,03,25
